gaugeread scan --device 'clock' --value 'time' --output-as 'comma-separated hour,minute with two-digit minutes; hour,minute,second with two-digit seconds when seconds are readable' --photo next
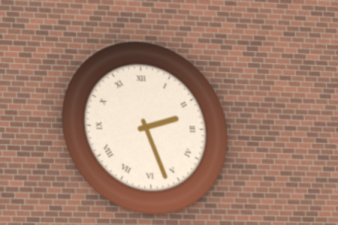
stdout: 2,27
